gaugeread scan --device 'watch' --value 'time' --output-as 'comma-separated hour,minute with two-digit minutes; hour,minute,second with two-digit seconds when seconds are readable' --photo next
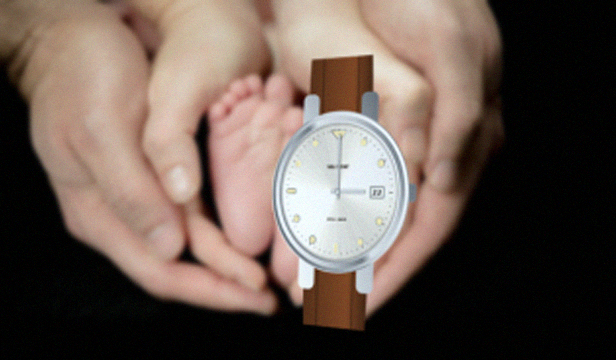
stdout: 3,00
